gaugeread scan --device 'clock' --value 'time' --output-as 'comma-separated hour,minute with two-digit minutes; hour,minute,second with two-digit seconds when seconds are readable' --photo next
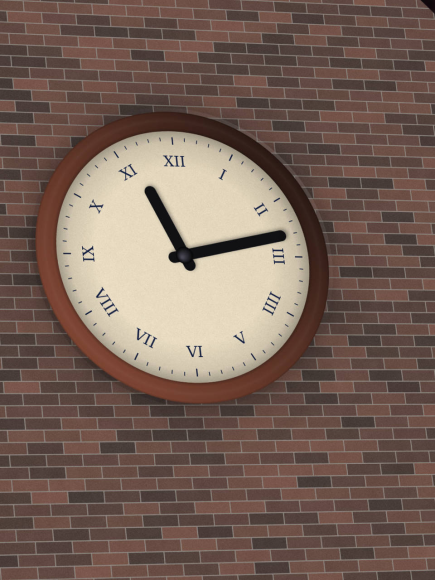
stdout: 11,13
